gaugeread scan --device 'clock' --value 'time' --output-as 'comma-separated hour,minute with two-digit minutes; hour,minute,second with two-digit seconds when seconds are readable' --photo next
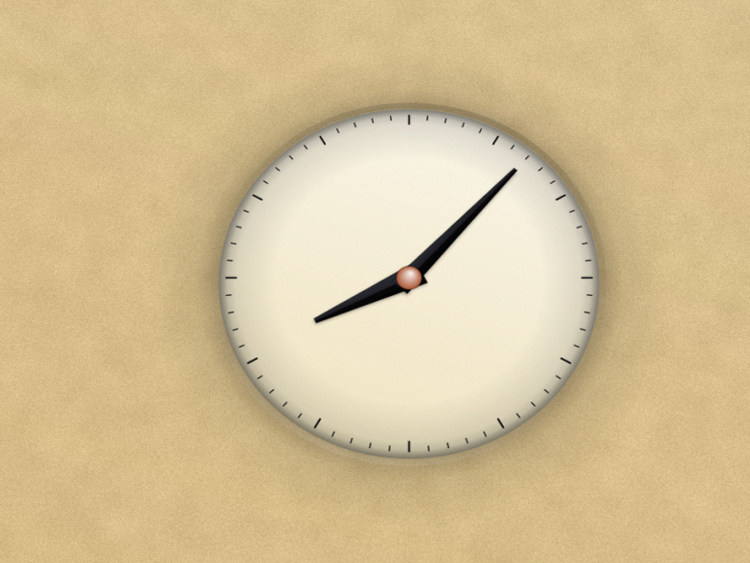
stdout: 8,07
